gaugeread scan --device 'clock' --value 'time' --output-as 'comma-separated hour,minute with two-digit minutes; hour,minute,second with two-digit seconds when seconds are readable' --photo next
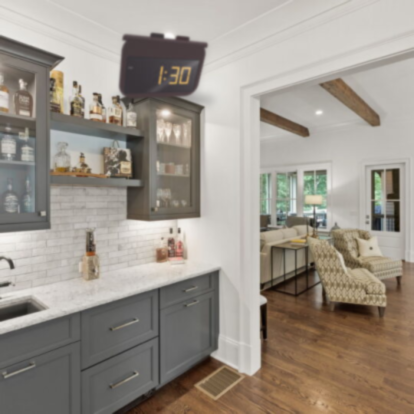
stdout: 1,30
